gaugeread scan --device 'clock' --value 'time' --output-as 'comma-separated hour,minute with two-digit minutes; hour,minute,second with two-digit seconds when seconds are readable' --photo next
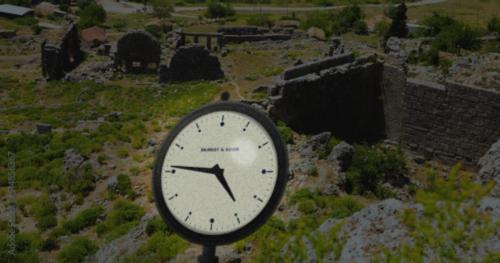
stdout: 4,46
